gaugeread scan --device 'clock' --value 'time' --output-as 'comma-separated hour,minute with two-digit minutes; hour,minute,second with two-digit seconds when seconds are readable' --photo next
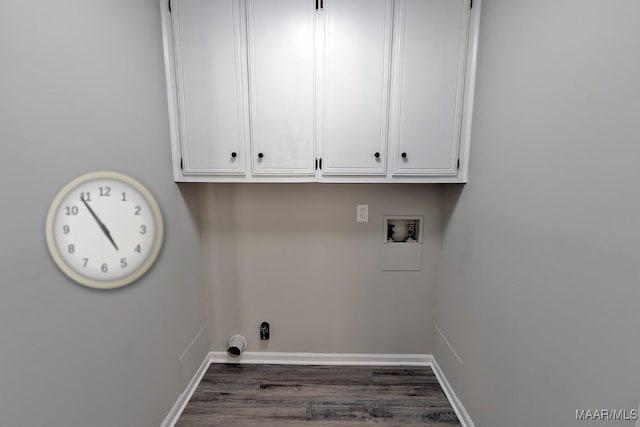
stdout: 4,54
